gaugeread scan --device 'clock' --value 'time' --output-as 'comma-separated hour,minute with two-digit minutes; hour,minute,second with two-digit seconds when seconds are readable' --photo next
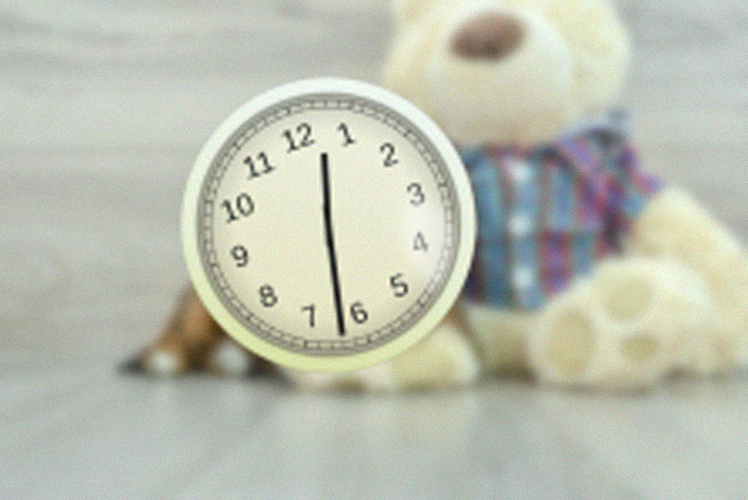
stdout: 12,32
